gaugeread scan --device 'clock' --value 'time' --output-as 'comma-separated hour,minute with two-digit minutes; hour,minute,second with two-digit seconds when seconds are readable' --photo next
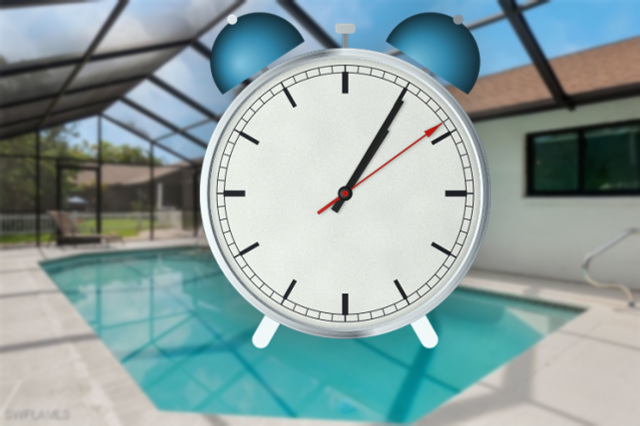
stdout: 1,05,09
